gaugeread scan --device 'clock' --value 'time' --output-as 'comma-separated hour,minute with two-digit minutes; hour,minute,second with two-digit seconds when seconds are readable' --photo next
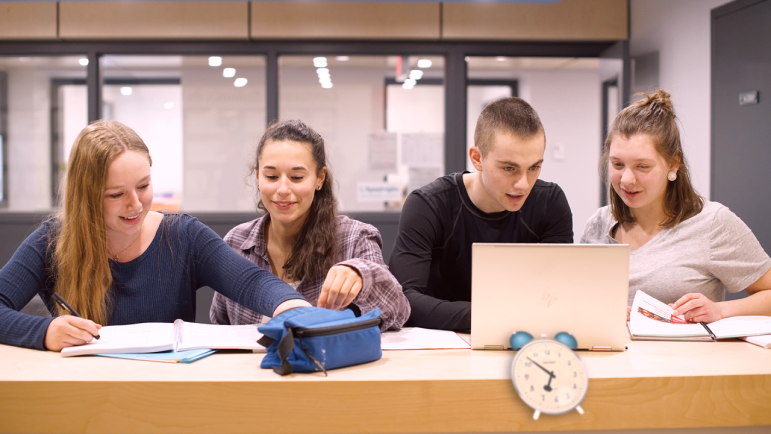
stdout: 6,52
